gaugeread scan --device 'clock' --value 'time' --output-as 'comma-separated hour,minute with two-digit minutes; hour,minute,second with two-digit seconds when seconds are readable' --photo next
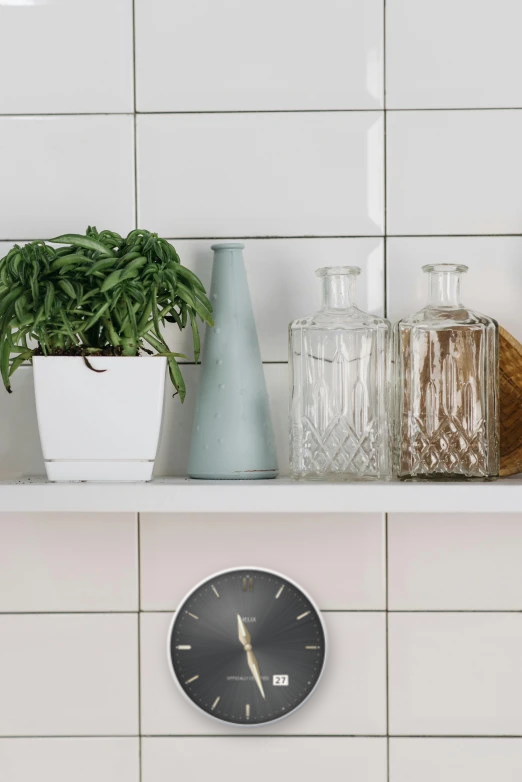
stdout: 11,27
